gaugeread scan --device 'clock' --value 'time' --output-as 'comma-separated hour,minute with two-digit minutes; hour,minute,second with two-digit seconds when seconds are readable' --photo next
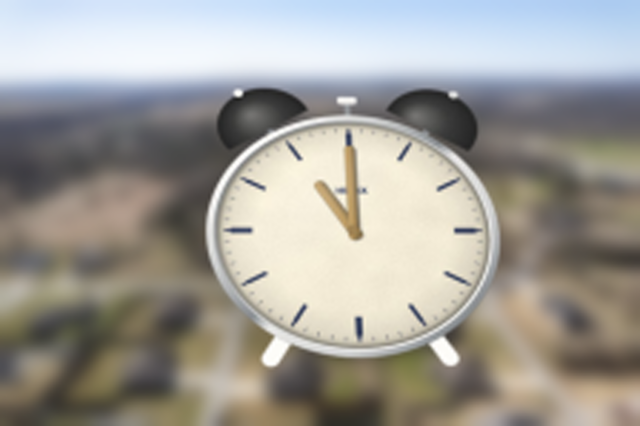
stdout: 11,00
